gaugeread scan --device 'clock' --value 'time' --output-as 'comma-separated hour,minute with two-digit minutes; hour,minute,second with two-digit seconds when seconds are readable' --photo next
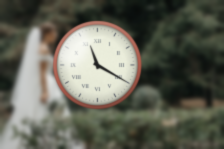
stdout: 11,20
